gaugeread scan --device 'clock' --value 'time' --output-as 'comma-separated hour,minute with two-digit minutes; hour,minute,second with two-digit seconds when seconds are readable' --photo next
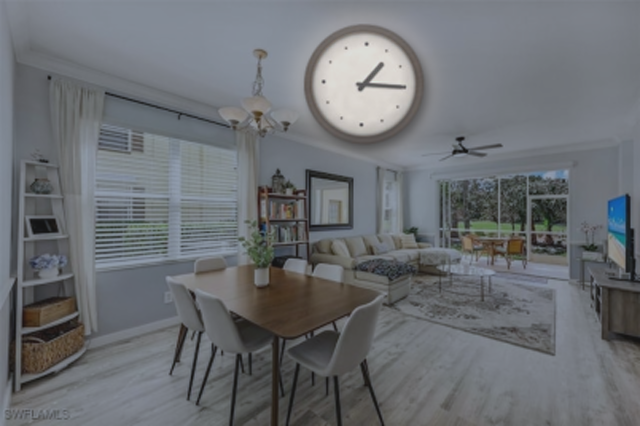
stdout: 1,15
